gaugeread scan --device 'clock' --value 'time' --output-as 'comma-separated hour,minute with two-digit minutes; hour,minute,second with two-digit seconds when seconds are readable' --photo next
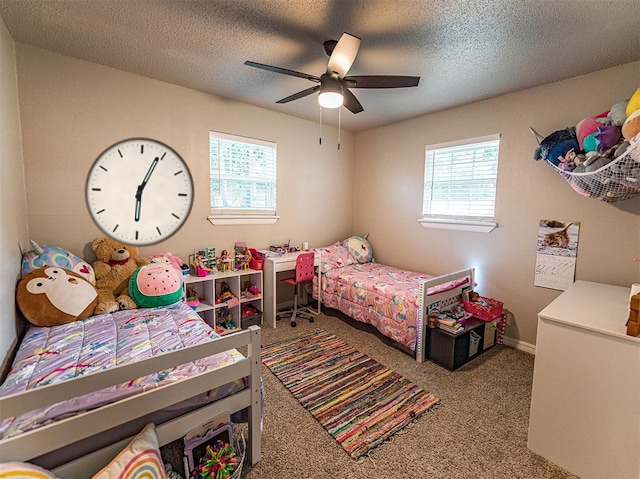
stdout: 6,04
